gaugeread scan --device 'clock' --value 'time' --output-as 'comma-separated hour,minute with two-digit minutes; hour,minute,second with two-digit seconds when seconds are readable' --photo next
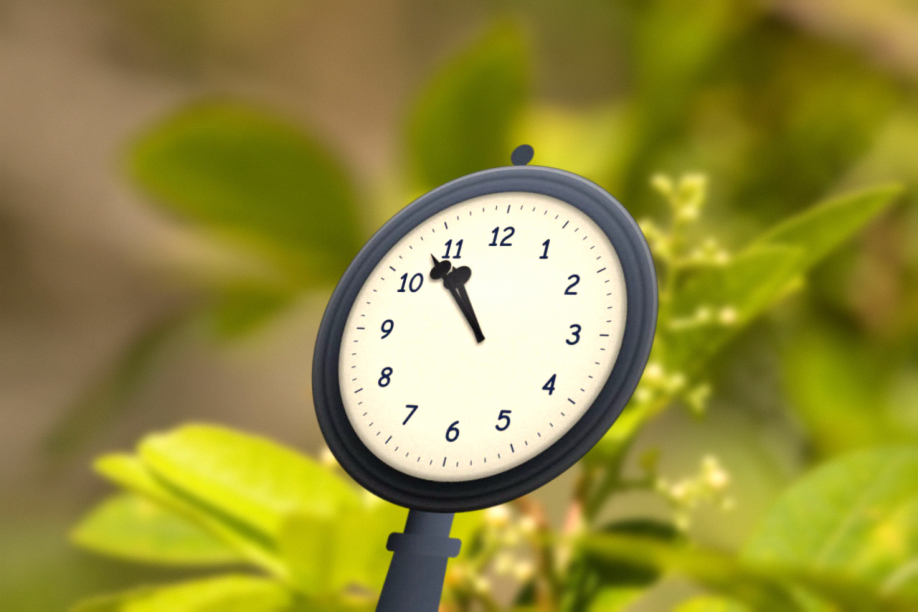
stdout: 10,53
